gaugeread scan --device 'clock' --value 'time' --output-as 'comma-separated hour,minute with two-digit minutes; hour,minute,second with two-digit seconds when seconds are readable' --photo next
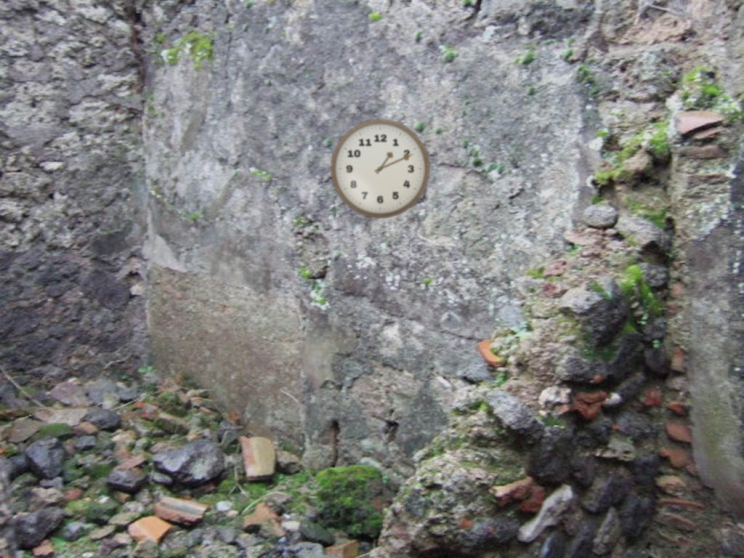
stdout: 1,11
